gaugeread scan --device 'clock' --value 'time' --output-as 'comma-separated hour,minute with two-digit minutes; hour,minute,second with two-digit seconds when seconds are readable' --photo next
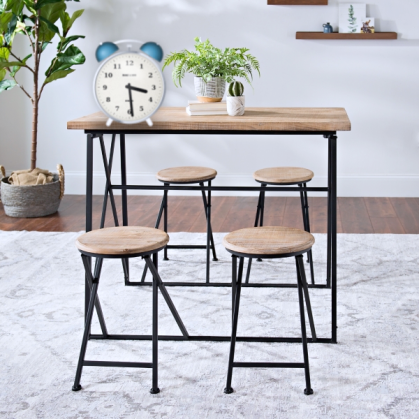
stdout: 3,29
